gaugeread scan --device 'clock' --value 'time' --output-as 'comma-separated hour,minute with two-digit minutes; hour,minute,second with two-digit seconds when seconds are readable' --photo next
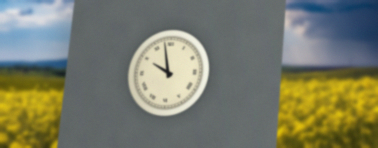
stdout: 9,58
